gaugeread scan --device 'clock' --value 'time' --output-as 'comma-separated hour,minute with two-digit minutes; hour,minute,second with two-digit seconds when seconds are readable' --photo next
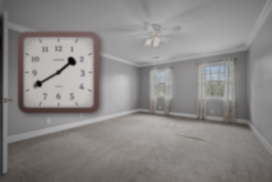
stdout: 1,40
